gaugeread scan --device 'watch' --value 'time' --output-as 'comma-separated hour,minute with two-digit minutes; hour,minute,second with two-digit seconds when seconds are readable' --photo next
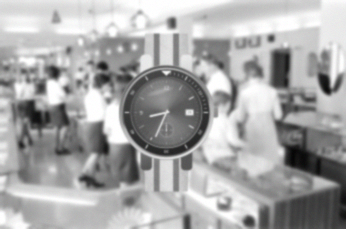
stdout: 8,34
